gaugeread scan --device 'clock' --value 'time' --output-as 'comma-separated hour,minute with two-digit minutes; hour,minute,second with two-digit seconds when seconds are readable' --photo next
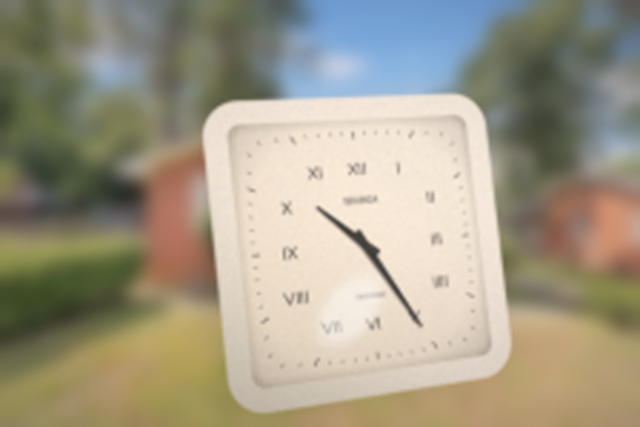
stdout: 10,25
